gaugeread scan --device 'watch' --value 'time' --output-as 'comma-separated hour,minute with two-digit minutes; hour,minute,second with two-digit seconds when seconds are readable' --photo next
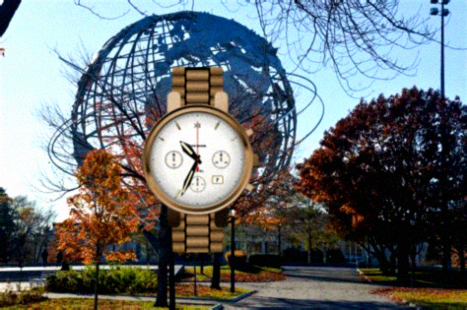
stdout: 10,34
